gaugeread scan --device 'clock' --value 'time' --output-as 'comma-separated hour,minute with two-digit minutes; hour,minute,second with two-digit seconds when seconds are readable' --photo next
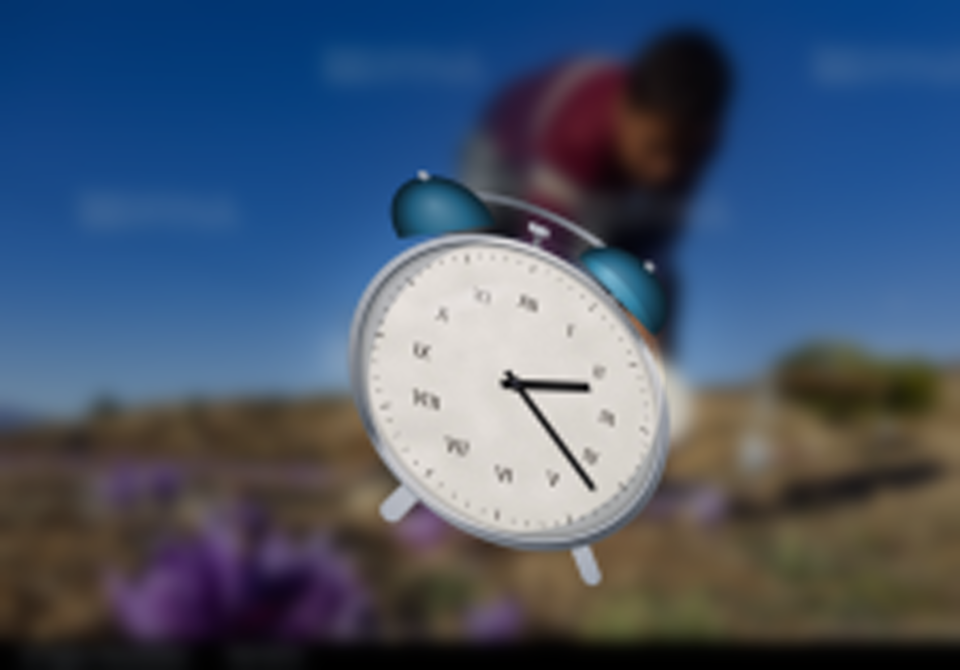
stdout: 2,22
